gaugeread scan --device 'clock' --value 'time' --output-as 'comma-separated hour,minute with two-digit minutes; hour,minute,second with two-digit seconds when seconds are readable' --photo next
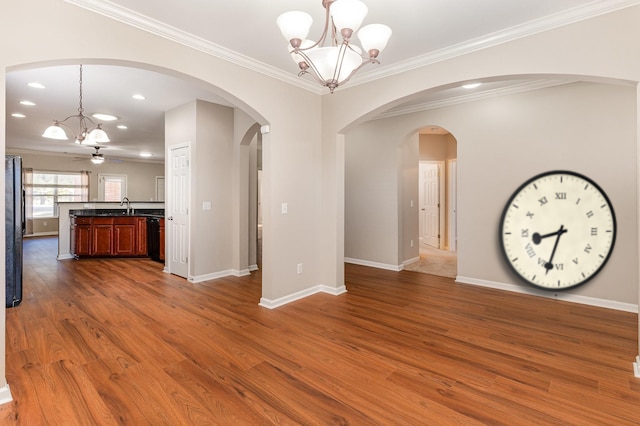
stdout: 8,33
